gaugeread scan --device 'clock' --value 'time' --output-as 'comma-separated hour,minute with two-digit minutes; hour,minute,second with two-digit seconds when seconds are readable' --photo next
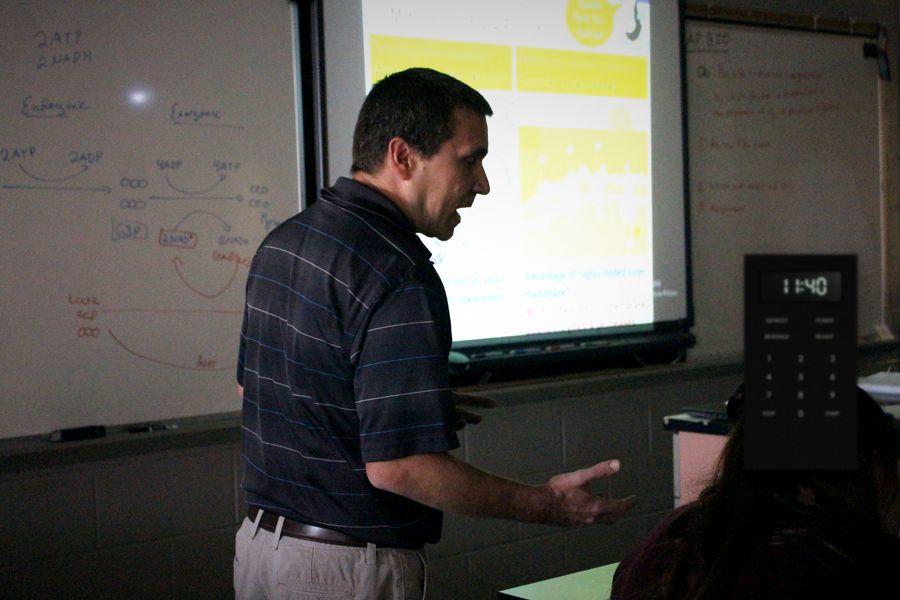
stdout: 11,40
